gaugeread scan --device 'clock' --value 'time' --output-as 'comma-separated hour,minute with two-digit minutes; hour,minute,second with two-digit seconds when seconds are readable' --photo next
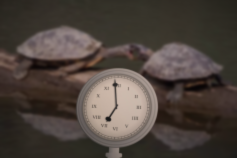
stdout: 6,59
